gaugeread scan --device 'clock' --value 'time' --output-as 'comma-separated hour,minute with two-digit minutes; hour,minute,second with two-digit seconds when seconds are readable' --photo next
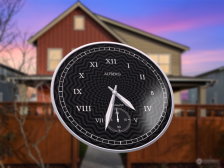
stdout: 4,33
